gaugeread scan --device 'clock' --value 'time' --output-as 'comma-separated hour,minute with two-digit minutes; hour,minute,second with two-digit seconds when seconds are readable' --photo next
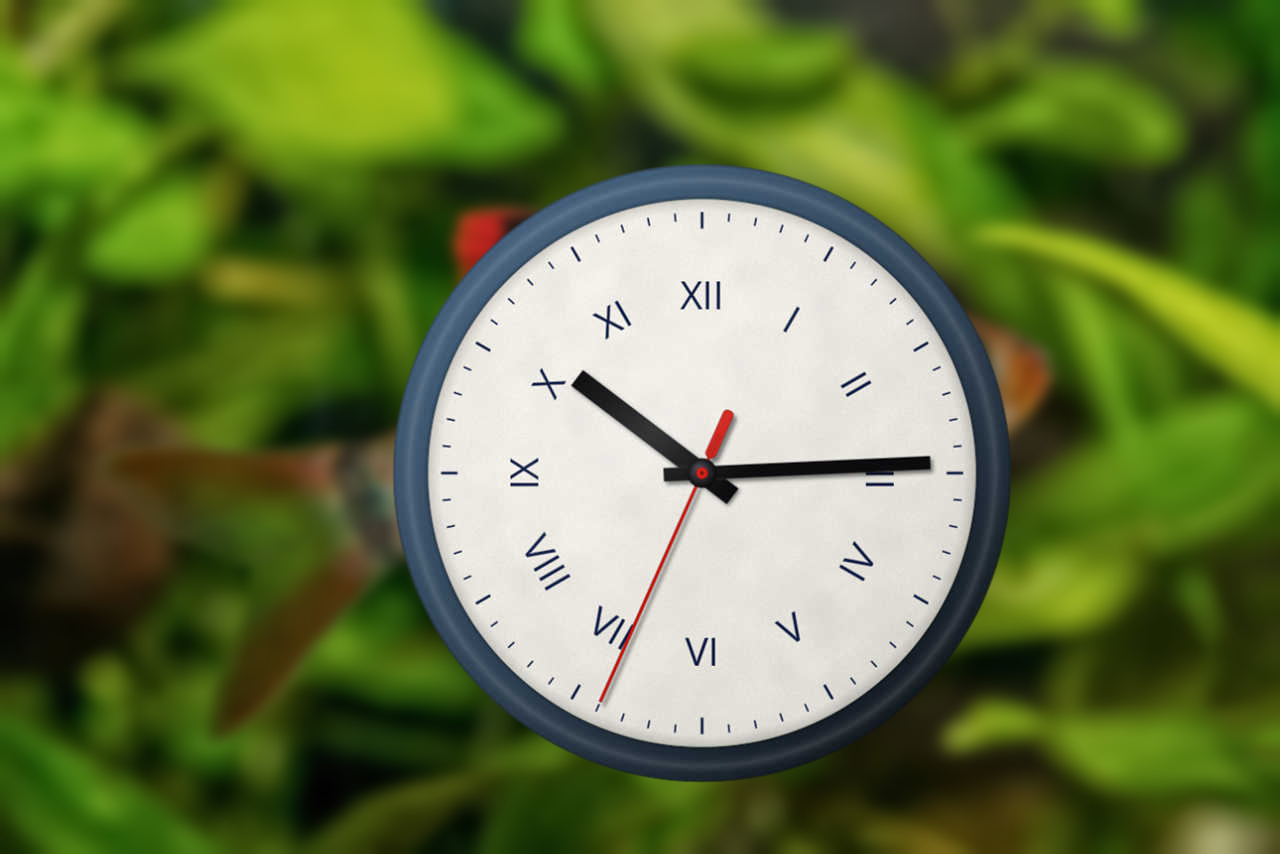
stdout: 10,14,34
